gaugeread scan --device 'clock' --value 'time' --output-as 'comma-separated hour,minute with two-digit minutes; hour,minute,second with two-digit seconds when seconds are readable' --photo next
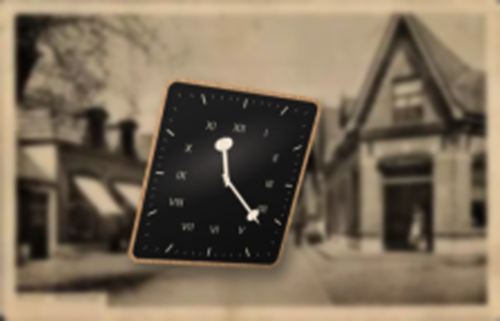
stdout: 11,22
